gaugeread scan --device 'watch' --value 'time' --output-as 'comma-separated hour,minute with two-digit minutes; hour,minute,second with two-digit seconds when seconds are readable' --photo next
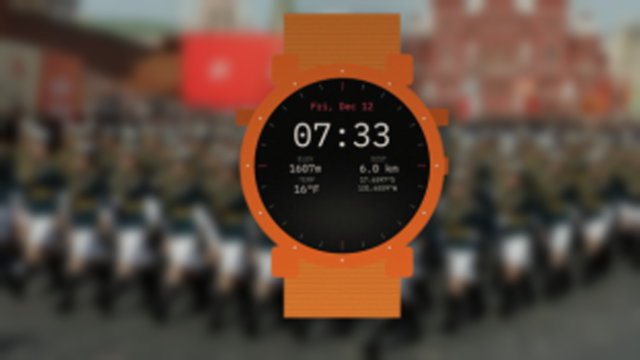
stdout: 7,33
